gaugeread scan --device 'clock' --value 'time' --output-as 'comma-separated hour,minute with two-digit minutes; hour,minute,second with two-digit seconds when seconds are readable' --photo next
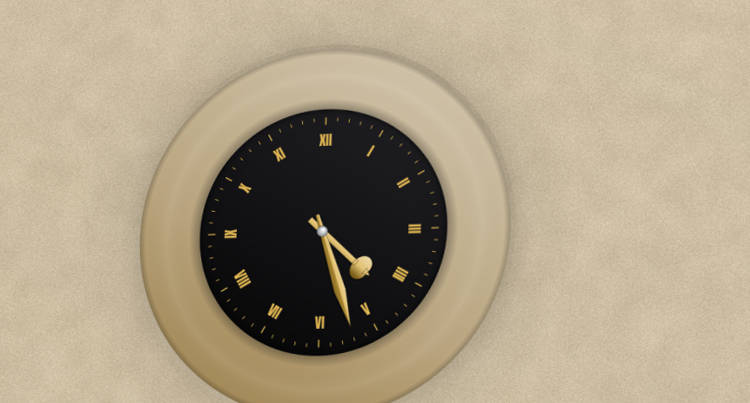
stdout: 4,27
